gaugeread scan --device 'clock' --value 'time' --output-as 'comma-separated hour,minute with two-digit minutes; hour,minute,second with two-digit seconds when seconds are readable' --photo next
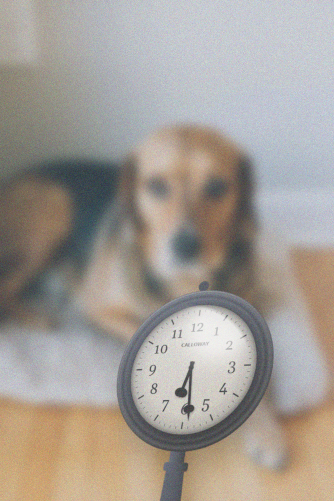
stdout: 6,29
